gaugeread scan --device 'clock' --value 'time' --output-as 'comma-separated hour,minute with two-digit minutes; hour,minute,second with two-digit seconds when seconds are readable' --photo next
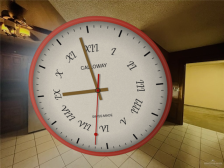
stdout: 8,58,32
